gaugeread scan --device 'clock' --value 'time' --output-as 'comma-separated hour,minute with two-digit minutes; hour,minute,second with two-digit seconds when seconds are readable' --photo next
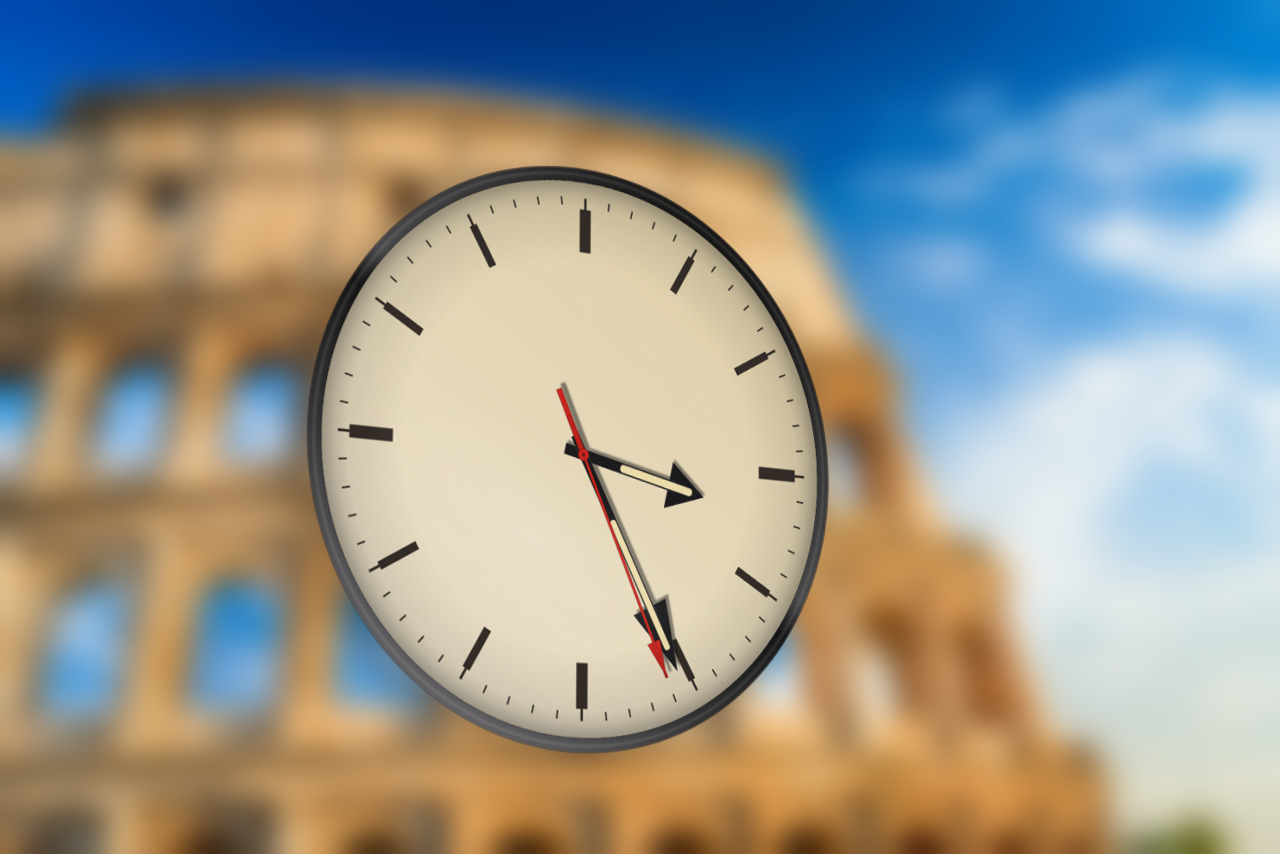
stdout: 3,25,26
